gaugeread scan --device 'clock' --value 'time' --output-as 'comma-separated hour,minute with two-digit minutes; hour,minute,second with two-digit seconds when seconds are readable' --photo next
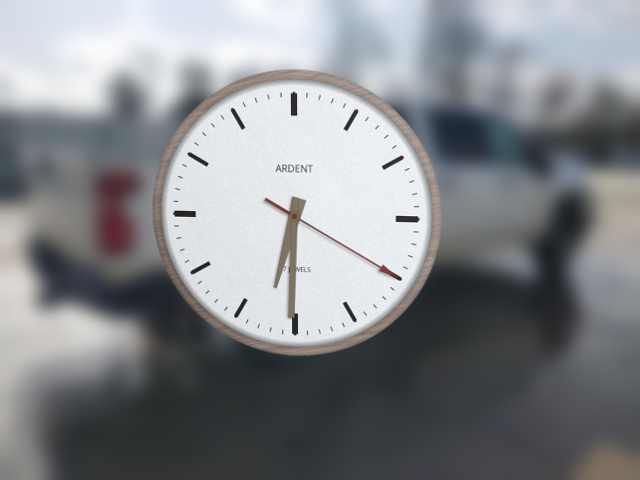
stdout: 6,30,20
